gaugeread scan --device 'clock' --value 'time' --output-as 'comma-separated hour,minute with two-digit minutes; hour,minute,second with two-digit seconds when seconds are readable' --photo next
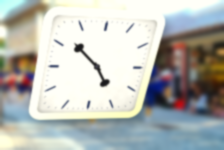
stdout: 4,52
